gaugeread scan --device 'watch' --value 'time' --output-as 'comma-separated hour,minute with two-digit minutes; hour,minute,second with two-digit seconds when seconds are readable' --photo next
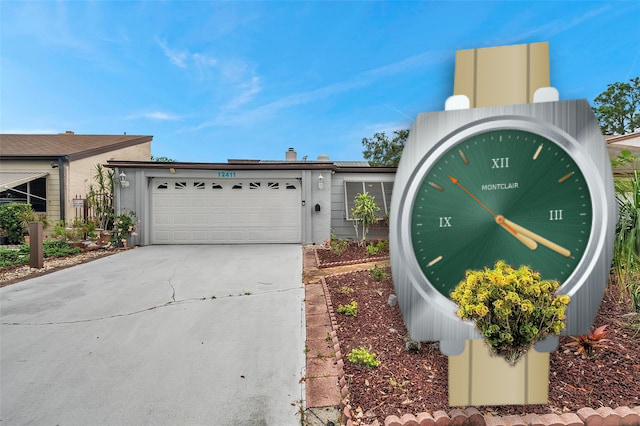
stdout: 4,19,52
